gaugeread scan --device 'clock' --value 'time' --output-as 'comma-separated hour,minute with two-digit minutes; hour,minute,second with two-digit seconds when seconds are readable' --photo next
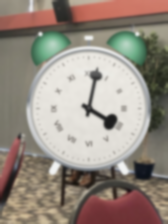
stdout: 4,02
